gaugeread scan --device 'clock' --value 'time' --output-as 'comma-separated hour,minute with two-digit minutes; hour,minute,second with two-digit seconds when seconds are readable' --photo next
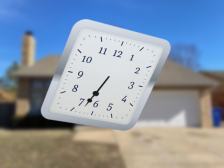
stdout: 6,33
